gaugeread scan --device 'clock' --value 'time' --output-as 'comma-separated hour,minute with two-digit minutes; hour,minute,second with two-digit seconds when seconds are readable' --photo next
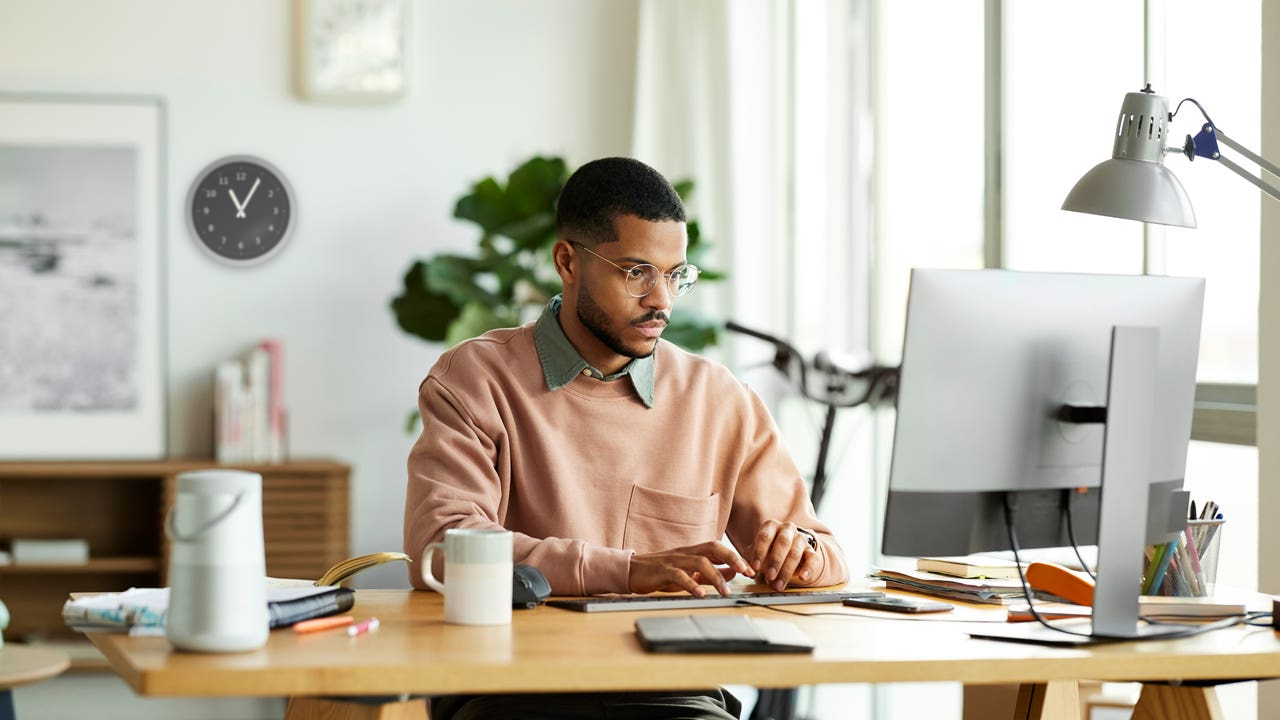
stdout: 11,05
